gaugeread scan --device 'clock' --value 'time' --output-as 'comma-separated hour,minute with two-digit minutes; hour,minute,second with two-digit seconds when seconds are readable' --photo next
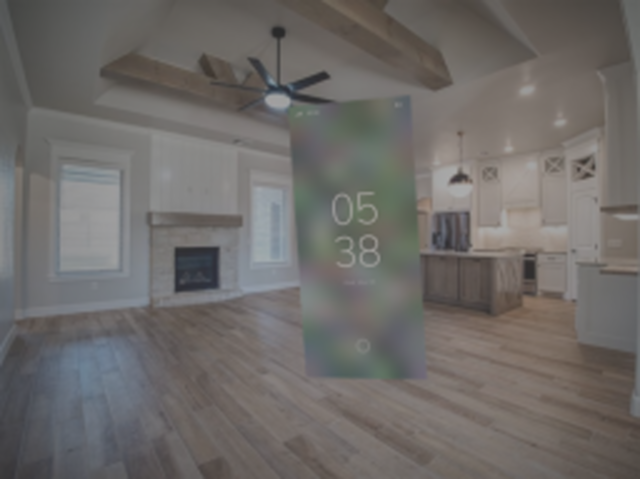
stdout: 5,38
